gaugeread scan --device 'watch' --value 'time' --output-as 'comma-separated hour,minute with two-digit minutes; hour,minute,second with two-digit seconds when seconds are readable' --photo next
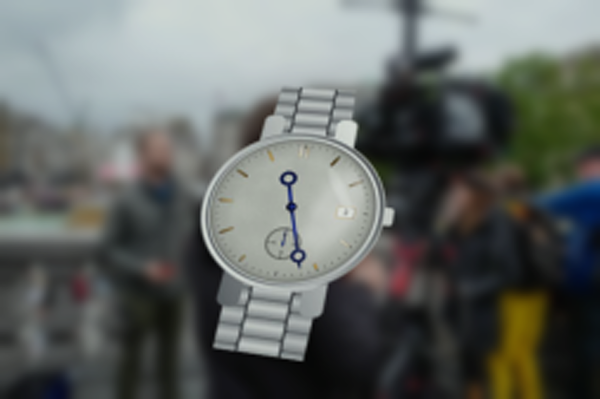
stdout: 11,27
